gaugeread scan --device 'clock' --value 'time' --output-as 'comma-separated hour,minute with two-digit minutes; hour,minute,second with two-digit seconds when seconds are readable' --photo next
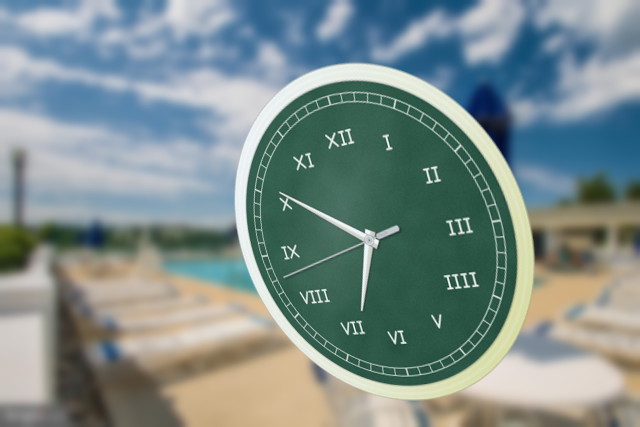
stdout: 6,50,43
